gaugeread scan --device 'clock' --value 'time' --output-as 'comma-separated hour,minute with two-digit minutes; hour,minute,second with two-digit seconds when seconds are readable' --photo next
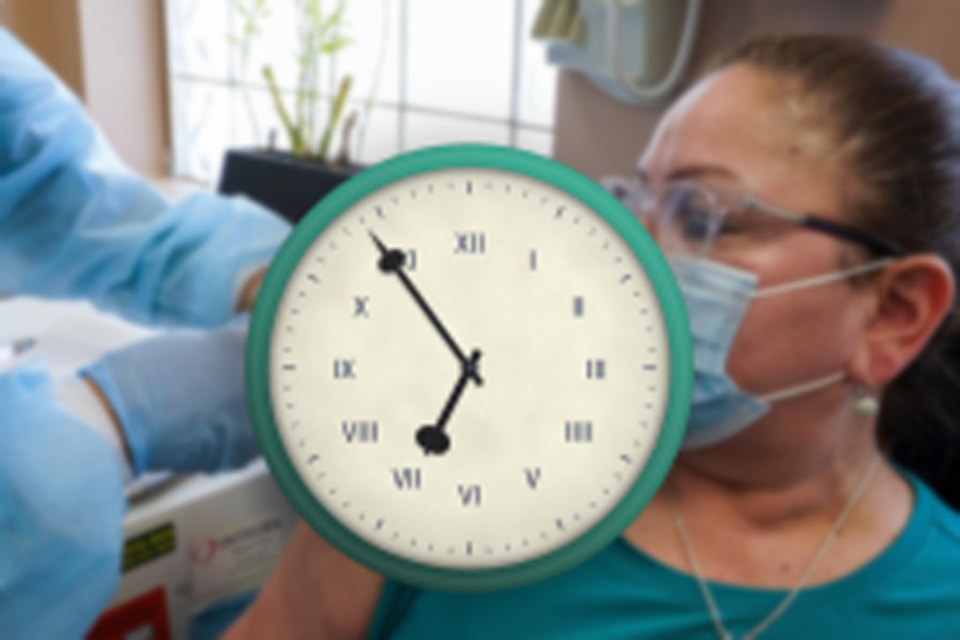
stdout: 6,54
